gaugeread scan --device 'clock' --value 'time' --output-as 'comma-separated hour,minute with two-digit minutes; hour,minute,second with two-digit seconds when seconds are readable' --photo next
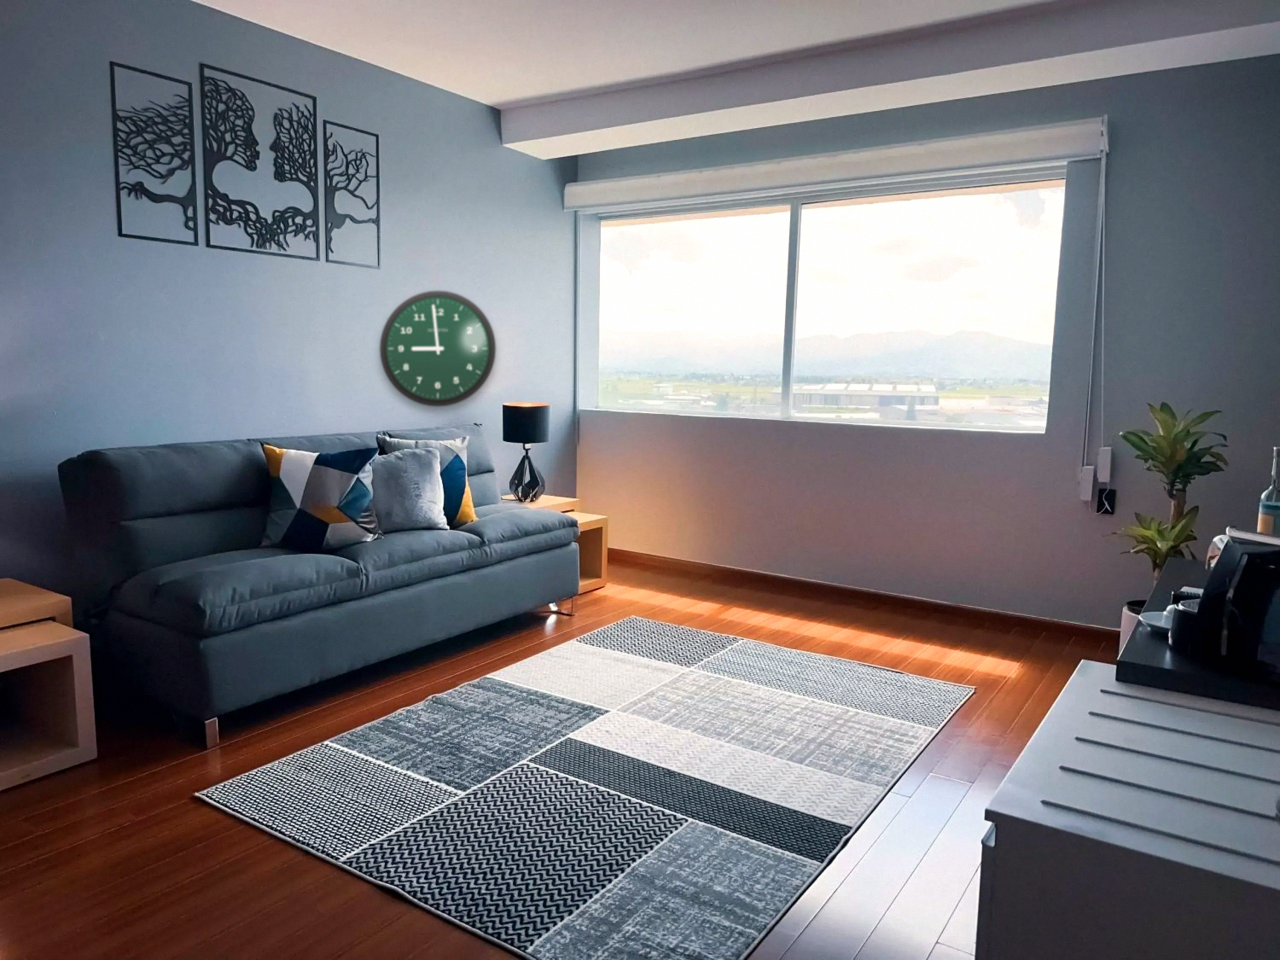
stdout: 8,59
